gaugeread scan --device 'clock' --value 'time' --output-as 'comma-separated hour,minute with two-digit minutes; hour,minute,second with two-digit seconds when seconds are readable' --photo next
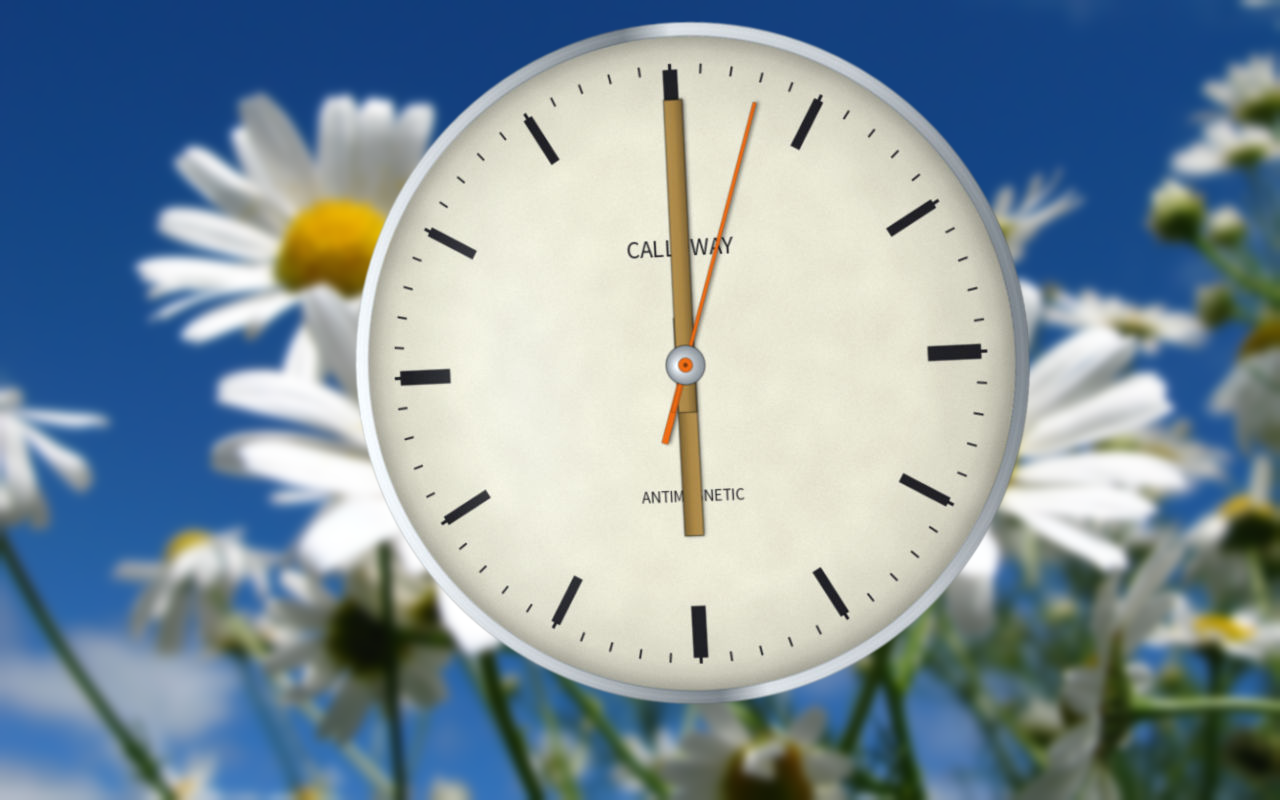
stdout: 6,00,03
